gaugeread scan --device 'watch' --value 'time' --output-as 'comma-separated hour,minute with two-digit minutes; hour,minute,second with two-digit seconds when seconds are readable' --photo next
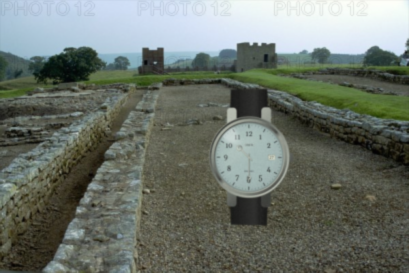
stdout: 10,30
